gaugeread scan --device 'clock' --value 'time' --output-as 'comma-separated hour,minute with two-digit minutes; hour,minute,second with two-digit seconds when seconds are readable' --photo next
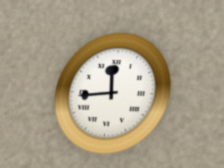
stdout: 11,44
